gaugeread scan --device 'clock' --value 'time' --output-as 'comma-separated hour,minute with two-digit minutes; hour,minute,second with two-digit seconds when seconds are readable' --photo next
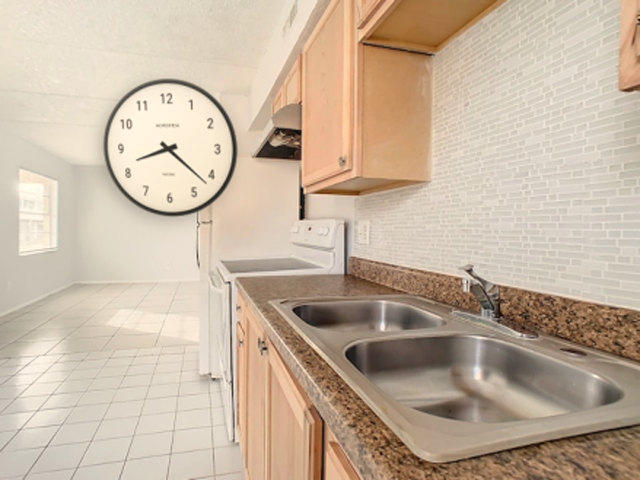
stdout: 8,22
